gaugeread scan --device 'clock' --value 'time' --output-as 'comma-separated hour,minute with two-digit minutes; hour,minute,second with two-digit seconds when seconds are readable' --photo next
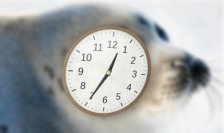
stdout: 12,35
